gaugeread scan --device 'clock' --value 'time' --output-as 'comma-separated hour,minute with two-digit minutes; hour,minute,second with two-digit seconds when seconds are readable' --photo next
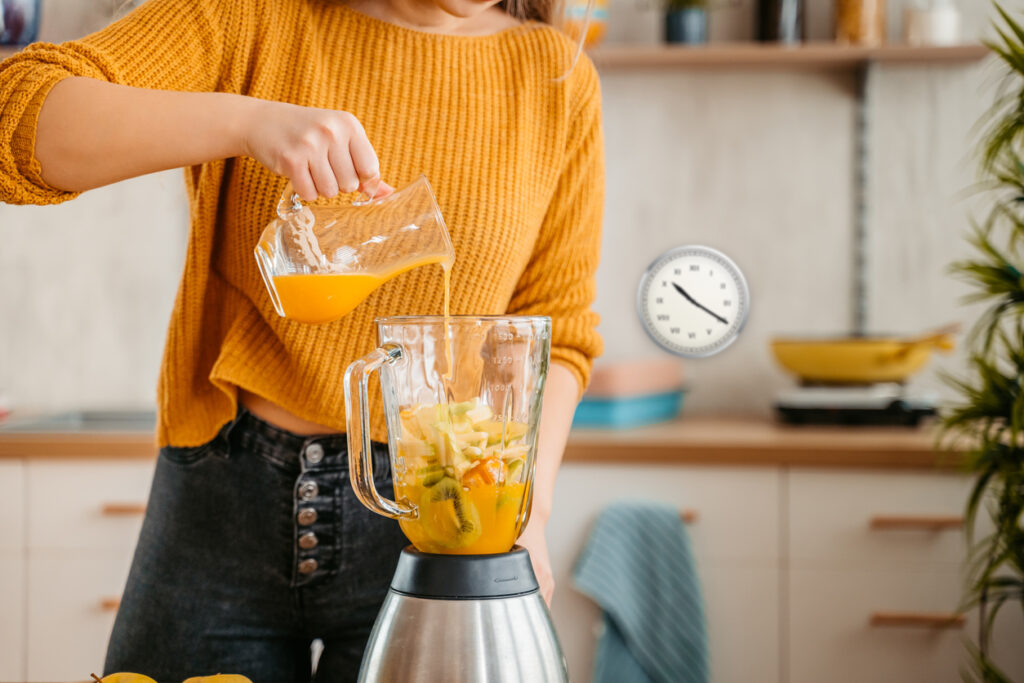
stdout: 10,20
